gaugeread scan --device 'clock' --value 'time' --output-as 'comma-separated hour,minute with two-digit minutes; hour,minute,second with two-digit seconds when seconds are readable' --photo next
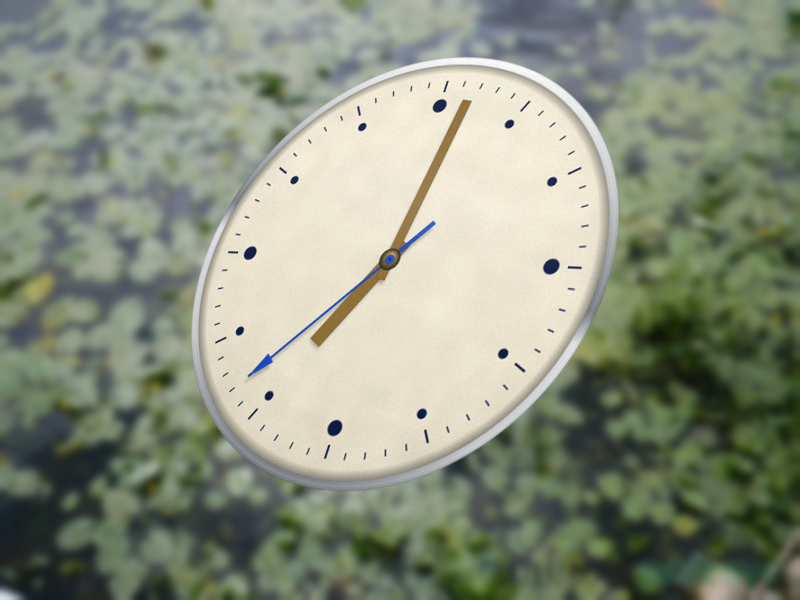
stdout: 7,01,37
